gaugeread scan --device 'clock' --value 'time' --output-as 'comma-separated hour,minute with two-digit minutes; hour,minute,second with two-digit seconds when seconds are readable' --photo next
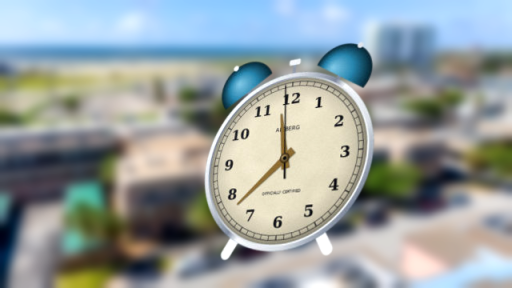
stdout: 11,37,59
